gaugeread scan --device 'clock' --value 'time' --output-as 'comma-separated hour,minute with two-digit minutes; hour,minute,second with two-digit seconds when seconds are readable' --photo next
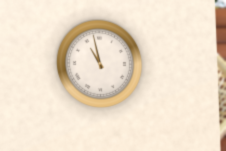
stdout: 10,58
